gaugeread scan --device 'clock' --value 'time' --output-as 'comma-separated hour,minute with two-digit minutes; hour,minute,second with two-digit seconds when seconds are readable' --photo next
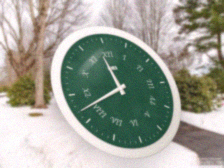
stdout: 11,42
